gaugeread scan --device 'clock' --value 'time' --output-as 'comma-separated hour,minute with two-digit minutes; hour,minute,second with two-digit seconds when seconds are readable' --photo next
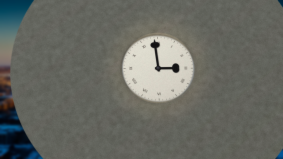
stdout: 2,59
